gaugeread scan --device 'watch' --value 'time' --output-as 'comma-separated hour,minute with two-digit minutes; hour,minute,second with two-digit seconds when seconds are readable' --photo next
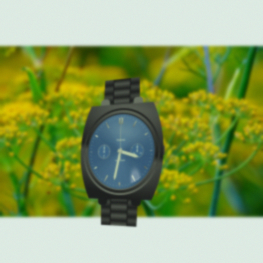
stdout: 3,32
